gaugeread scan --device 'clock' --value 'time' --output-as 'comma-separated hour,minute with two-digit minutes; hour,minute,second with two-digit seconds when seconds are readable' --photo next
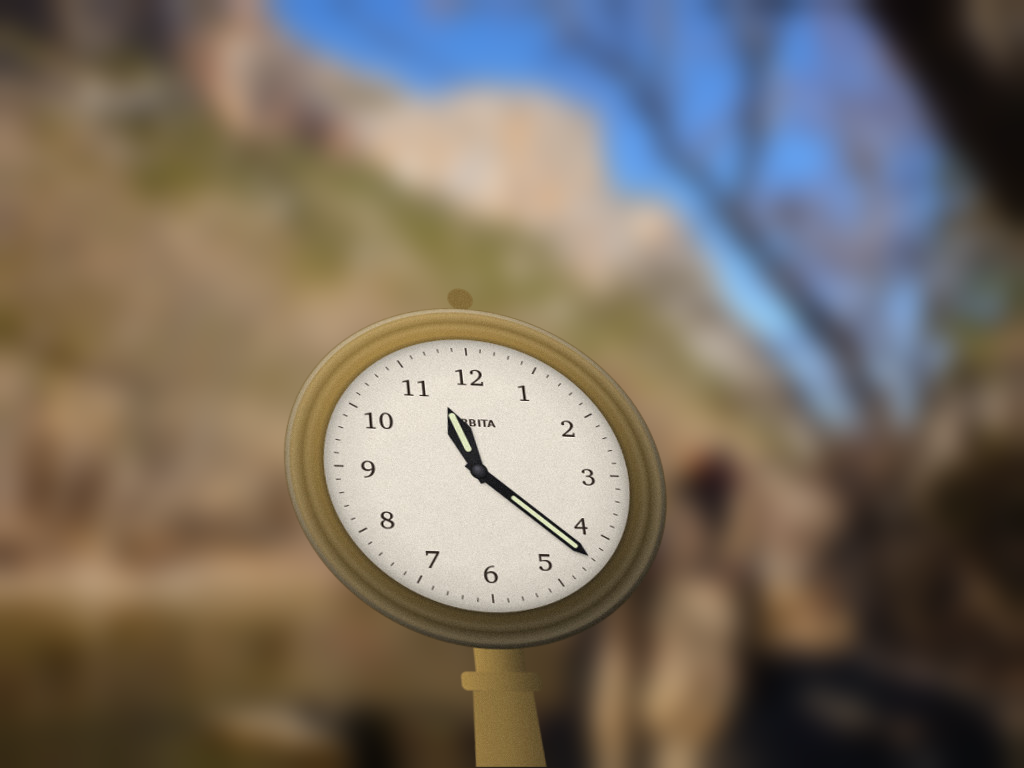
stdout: 11,22
